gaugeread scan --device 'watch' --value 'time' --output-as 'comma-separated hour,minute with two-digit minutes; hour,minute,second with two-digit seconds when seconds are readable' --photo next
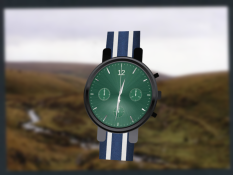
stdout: 12,31
